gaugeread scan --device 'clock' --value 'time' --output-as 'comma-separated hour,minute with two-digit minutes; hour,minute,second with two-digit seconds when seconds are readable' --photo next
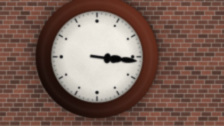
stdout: 3,16
